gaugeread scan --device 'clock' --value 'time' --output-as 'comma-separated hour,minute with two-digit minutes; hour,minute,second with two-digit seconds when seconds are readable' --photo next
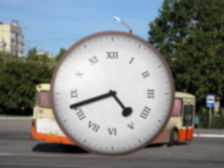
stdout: 4,42
